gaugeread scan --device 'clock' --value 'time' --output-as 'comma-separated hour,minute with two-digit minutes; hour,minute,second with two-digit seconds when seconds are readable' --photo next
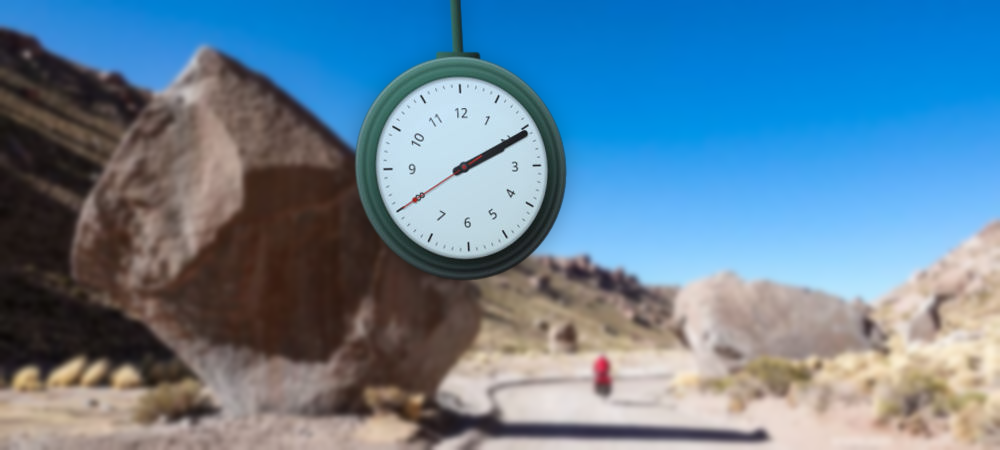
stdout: 2,10,40
